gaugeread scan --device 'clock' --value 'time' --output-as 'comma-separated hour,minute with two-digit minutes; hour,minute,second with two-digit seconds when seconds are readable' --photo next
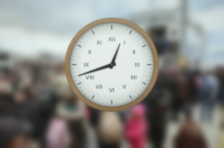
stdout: 12,42
